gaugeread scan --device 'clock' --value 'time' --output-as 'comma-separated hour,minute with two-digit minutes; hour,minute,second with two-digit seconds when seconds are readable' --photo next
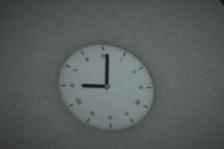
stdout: 9,01
